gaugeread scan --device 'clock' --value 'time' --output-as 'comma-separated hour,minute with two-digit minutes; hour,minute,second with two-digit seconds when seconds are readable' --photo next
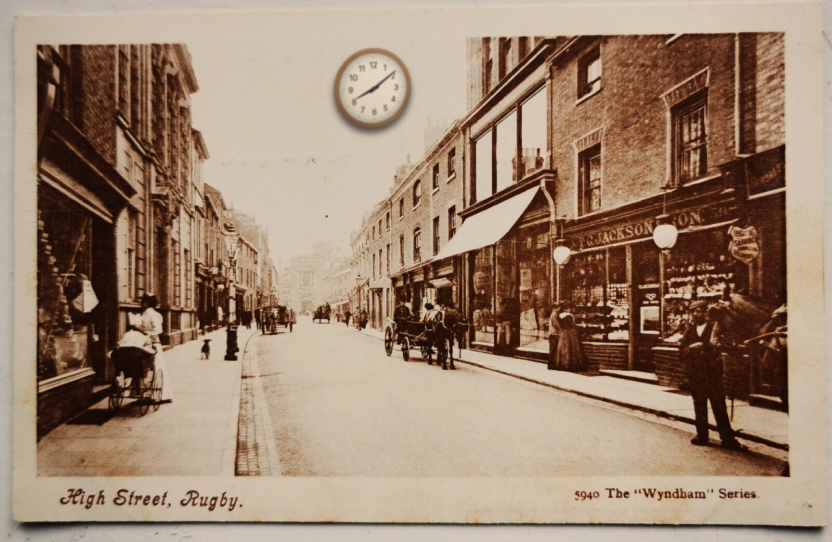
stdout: 8,09
